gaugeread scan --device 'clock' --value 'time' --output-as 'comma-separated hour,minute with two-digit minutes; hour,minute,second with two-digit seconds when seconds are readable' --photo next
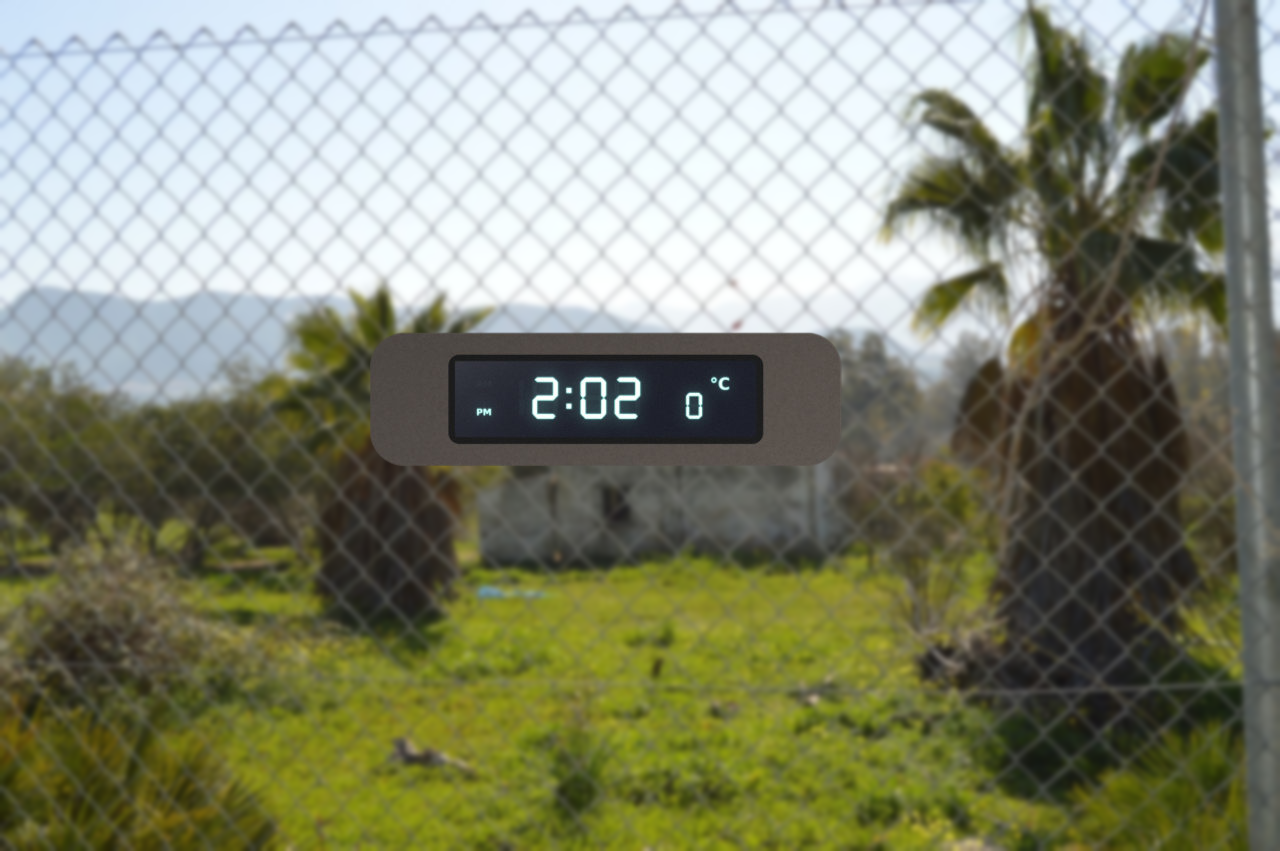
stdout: 2,02
